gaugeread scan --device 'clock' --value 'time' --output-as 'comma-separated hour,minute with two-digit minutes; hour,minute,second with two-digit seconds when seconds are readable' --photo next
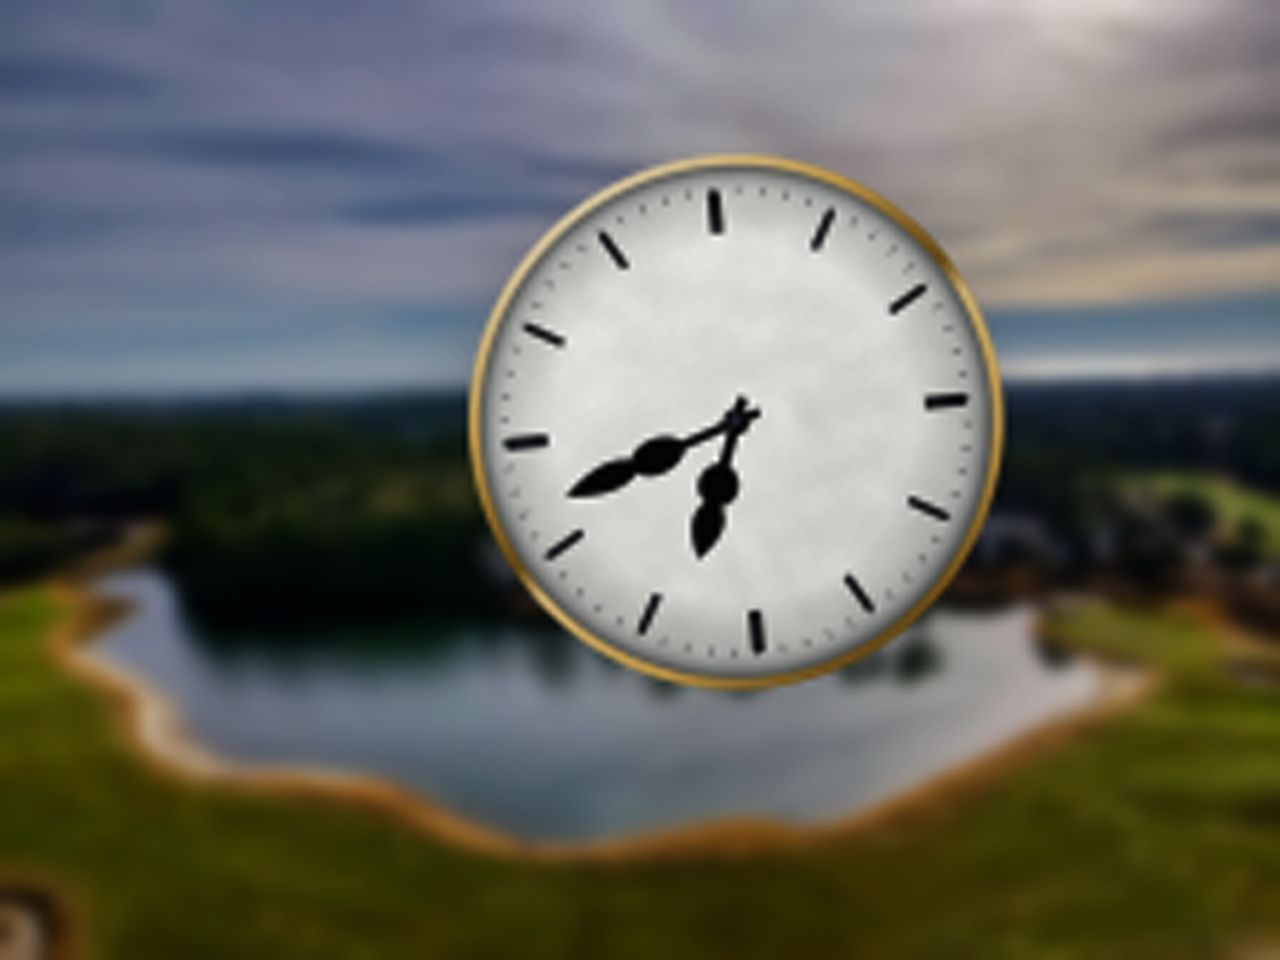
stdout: 6,42
